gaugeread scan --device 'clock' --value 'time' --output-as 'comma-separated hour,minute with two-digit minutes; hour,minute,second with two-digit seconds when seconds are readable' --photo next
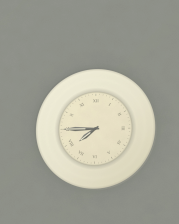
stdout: 7,45
